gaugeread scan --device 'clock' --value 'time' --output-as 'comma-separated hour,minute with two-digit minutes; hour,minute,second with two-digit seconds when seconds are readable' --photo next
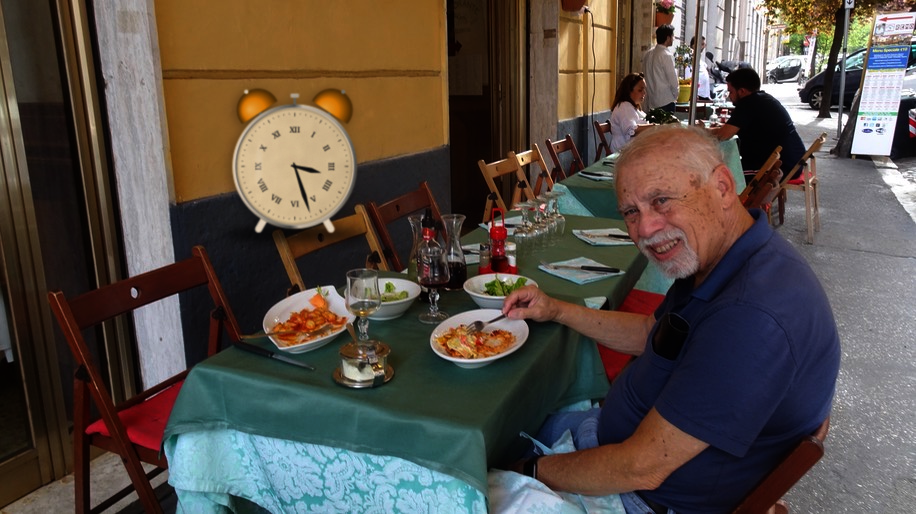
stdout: 3,27
